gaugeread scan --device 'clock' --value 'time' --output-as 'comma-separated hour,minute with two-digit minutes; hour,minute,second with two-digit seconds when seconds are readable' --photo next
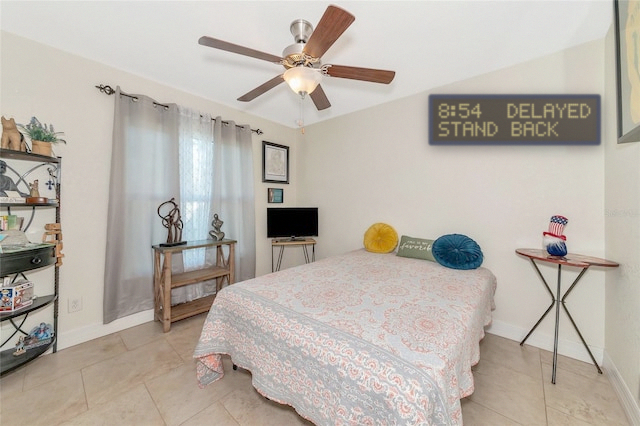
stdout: 8,54
